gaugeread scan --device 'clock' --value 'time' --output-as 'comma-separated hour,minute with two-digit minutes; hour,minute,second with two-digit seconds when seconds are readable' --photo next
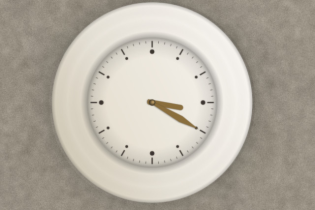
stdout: 3,20
